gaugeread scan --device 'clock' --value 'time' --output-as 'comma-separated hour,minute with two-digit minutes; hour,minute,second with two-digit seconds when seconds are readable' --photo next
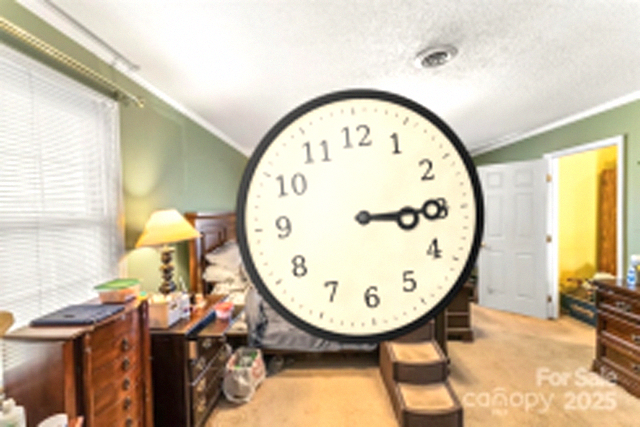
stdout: 3,15
